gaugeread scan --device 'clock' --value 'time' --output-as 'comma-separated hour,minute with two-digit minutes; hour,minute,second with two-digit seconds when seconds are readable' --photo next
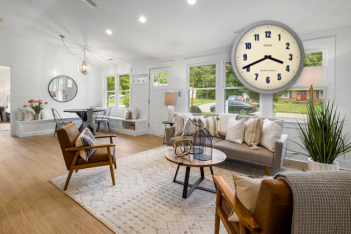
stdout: 3,41
